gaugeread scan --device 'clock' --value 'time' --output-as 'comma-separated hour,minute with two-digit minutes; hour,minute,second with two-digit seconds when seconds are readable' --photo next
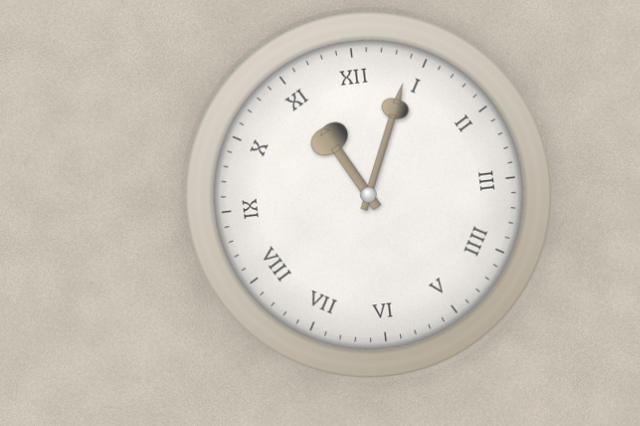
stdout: 11,04
